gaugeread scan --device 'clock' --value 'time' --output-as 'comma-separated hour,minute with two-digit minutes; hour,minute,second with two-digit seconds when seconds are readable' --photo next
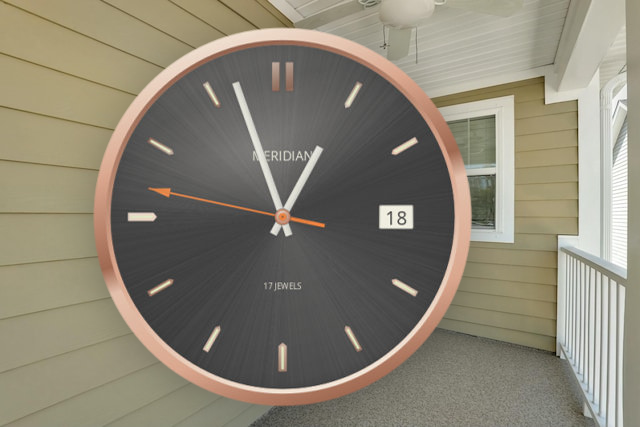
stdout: 12,56,47
